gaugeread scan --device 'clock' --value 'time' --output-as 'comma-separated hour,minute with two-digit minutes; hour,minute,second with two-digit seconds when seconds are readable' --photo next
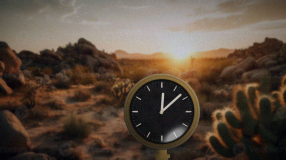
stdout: 12,08
